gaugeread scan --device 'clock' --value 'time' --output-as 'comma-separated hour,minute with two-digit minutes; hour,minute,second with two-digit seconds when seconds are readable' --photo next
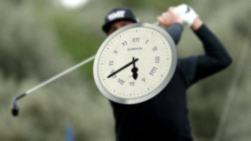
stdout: 5,40
